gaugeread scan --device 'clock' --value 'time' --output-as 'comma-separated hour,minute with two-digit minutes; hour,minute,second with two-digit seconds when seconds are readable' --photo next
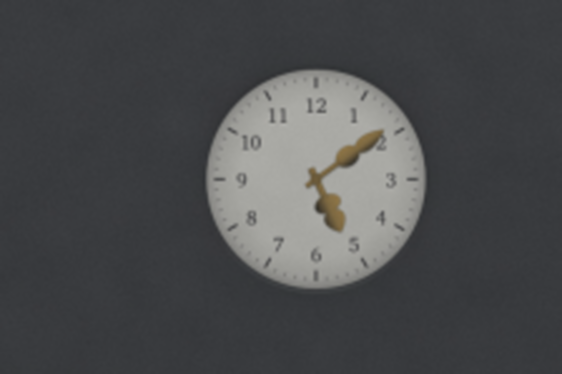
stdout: 5,09
